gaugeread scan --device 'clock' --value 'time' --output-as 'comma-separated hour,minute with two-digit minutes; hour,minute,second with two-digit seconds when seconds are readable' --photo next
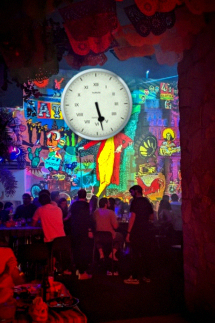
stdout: 5,28
